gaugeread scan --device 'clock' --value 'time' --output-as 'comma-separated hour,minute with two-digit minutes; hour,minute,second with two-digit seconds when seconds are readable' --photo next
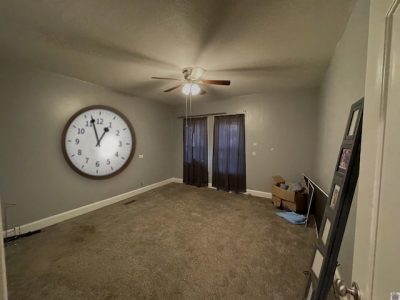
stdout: 12,57
